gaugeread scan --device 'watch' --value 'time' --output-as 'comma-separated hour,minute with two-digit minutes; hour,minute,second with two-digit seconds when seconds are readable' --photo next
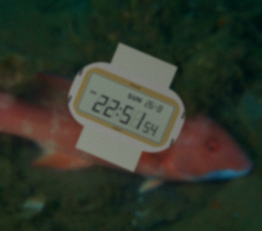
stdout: 22,51,54
